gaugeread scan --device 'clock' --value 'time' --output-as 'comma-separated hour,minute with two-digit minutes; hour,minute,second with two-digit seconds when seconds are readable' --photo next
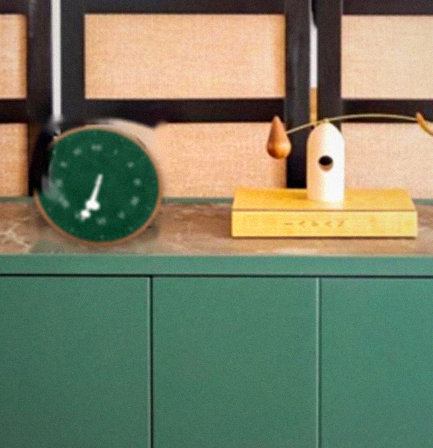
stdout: 6,34
